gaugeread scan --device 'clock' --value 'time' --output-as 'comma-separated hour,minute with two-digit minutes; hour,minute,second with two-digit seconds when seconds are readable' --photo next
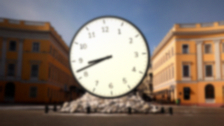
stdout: 8,42
